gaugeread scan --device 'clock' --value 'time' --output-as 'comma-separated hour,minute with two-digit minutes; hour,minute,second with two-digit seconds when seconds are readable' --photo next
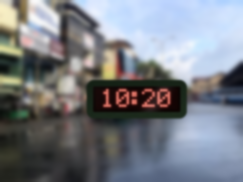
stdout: 10,20
